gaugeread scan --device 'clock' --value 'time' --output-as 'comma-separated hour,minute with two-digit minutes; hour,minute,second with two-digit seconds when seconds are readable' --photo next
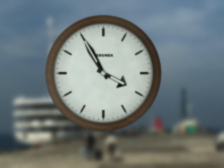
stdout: 3,55
